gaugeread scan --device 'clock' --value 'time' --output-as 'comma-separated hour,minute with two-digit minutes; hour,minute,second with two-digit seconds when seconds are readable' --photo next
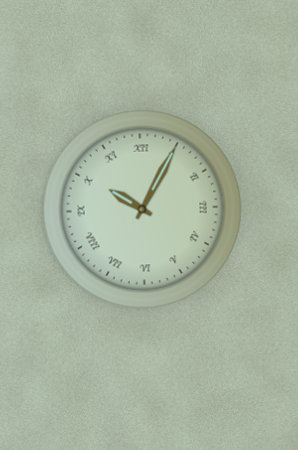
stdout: 10,05
